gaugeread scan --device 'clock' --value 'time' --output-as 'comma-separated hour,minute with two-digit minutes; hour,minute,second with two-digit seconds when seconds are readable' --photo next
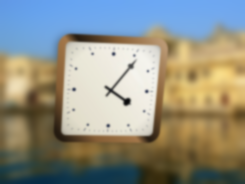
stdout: 4,06
